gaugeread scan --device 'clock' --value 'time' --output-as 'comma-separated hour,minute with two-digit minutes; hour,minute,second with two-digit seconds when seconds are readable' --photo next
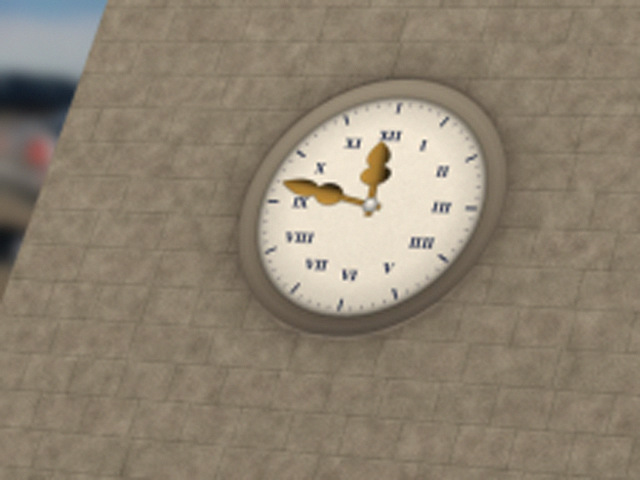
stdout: 11,47
